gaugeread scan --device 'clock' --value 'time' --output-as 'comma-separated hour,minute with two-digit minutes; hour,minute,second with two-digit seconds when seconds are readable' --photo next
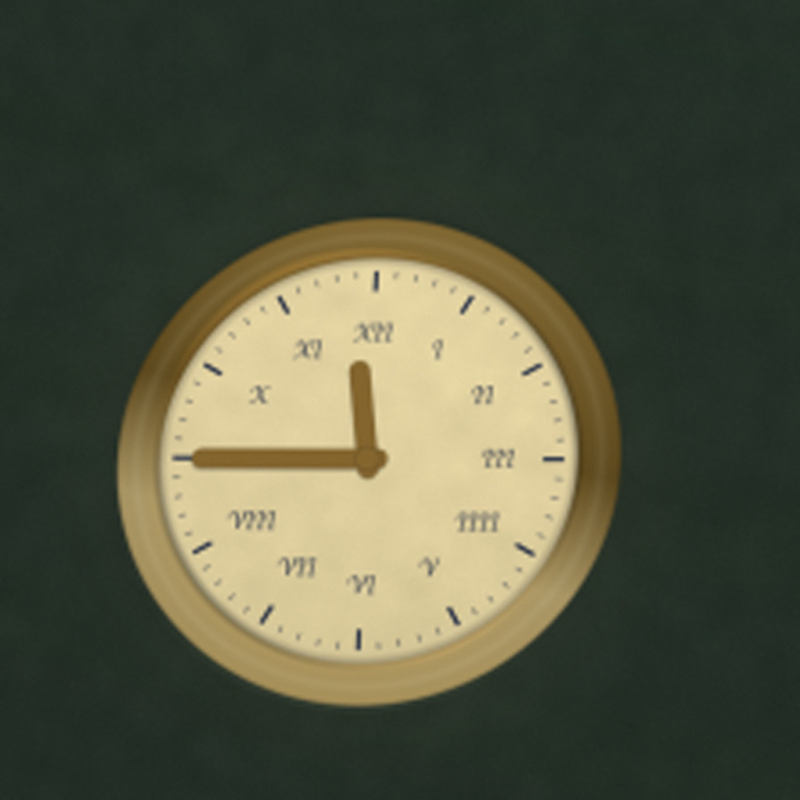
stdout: 11,45
